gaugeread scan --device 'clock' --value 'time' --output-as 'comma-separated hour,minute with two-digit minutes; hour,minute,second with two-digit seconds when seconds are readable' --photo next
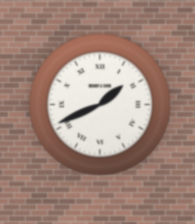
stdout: 1,41
